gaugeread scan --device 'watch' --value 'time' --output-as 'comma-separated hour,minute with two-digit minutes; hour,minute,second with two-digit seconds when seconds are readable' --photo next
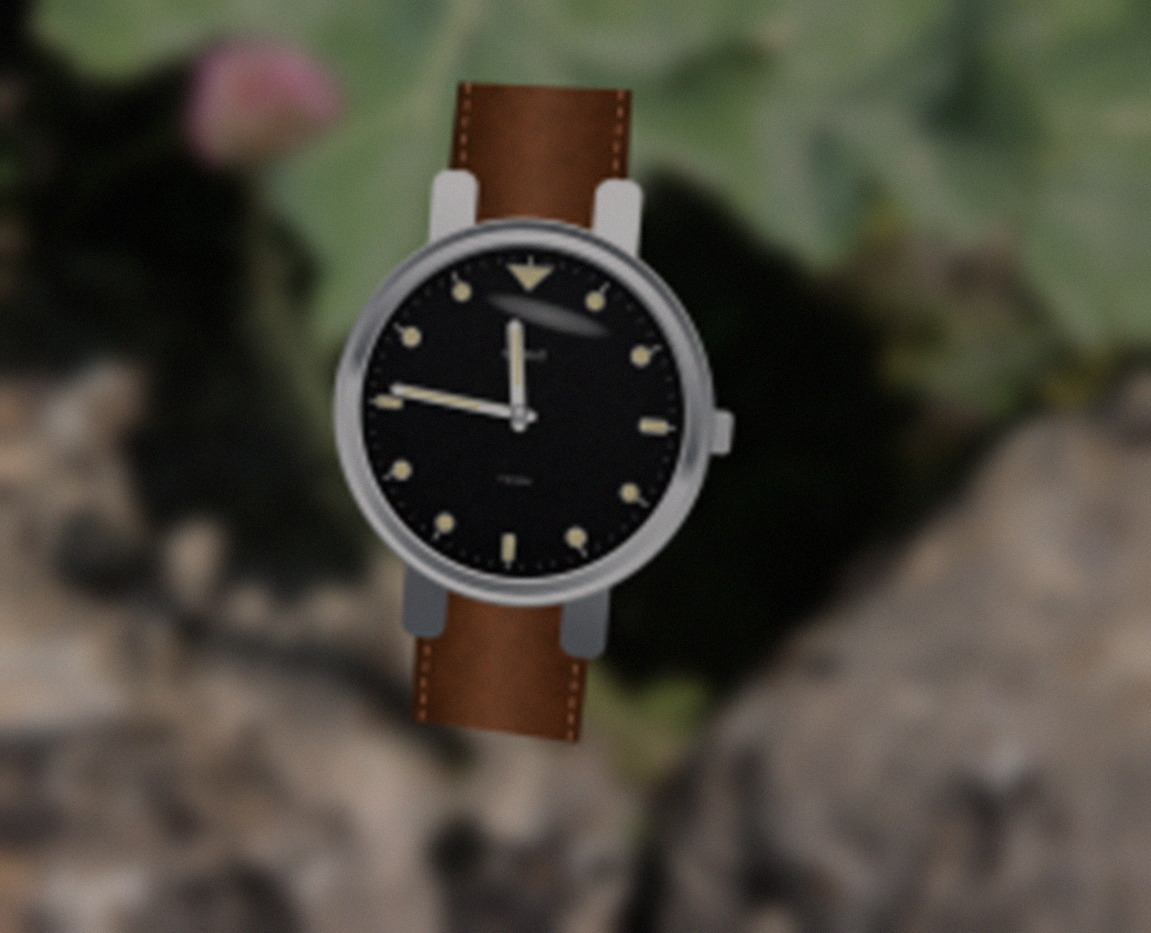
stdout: 11,46
